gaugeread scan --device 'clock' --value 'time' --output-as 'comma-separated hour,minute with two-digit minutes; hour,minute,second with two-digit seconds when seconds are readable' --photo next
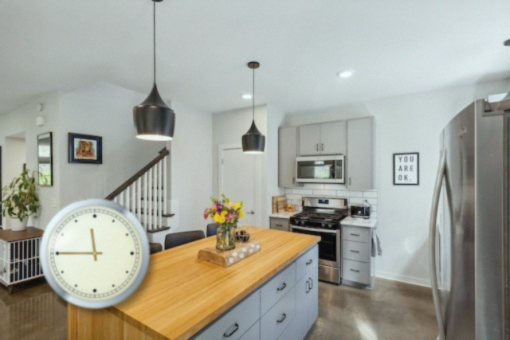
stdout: 11,45
